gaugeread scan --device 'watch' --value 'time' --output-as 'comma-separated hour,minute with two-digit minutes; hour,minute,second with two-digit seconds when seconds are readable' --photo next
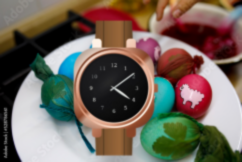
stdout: 4,09
